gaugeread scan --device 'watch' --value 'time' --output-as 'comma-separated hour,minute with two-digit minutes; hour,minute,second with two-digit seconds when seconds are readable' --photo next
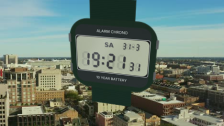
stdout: 19,21,31
